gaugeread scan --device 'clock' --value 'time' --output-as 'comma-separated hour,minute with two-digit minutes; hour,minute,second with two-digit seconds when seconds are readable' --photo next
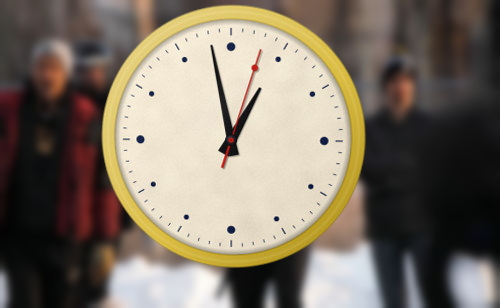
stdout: 12,58,03
